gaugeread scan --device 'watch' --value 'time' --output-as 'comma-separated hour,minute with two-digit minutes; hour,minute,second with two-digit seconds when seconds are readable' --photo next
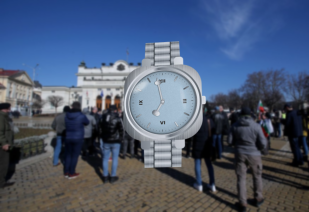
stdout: 6,58
